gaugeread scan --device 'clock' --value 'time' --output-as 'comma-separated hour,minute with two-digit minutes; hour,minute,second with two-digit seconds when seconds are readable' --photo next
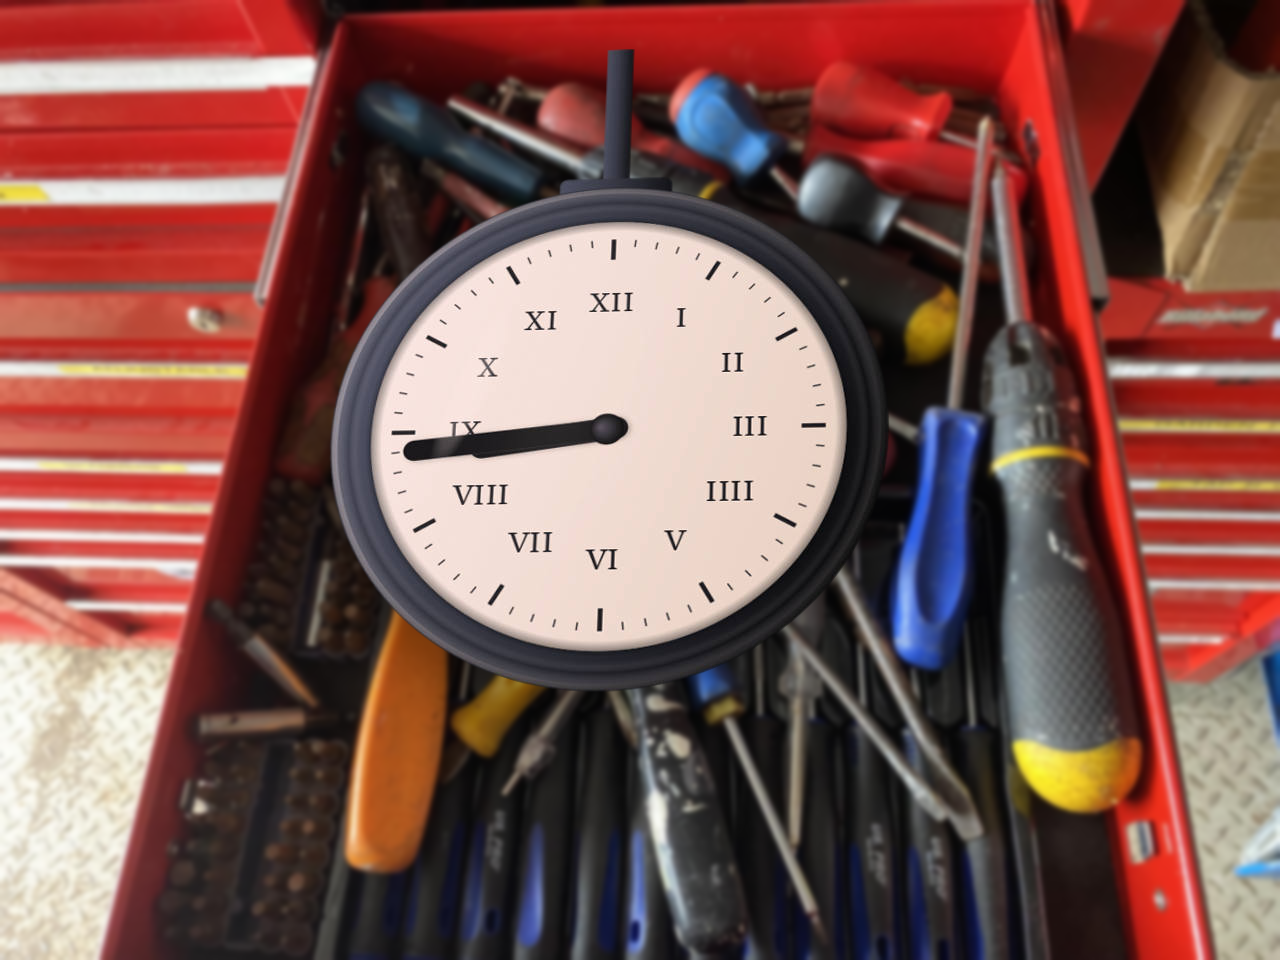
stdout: 8,44
